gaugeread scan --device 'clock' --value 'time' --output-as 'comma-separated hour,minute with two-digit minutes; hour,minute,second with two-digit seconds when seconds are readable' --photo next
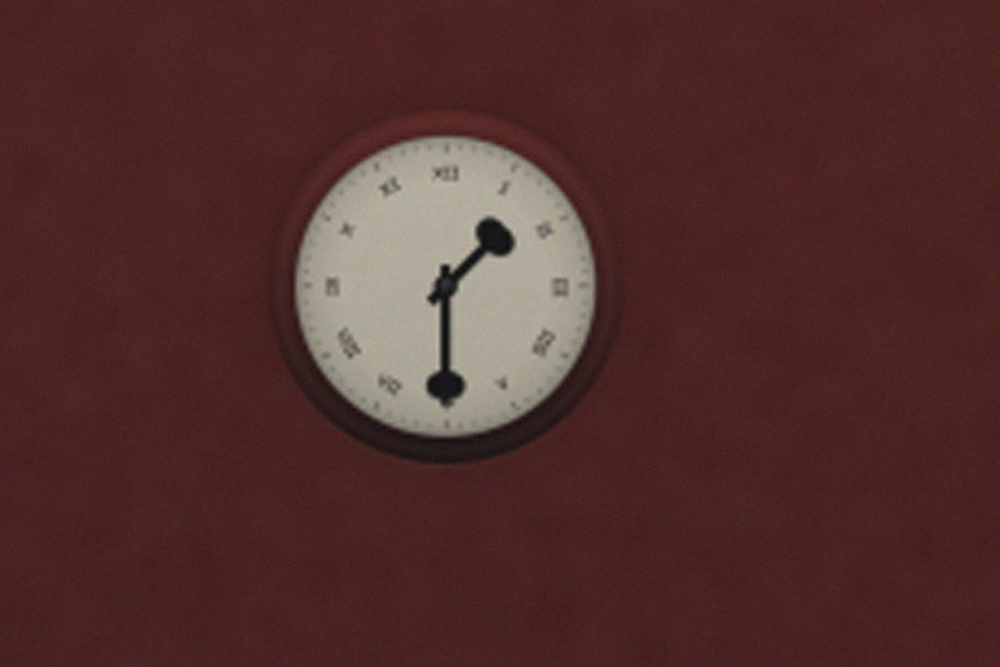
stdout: 1,30
